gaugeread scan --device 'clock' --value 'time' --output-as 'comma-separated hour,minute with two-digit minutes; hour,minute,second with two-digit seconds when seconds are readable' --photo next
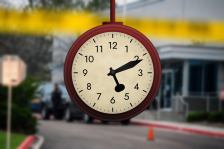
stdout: 5,11
